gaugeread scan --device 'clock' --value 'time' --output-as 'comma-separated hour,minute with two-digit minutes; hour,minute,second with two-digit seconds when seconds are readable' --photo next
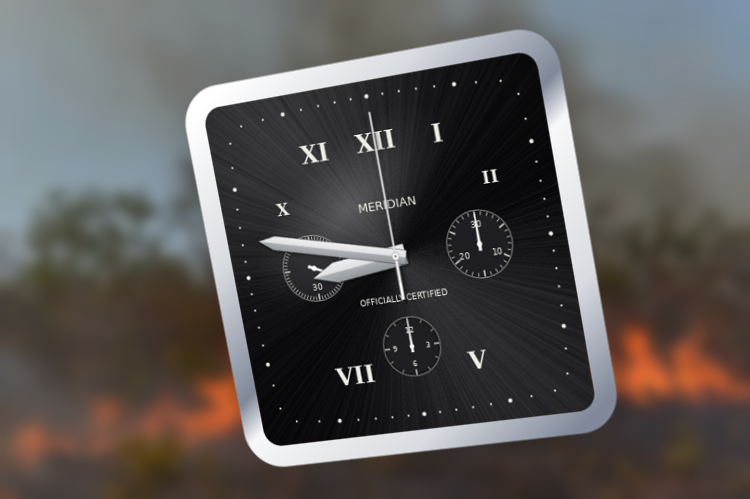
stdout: 8,47,19
